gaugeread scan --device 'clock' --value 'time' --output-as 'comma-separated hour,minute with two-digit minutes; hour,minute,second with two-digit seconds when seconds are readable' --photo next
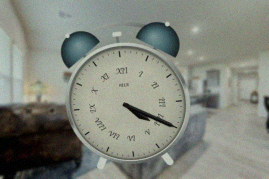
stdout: 4,20
